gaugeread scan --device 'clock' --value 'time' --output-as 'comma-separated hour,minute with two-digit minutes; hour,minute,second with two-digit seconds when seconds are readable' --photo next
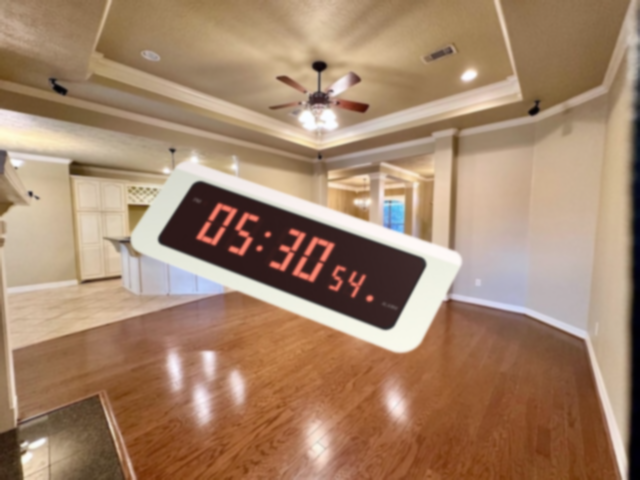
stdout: 5,30,54
